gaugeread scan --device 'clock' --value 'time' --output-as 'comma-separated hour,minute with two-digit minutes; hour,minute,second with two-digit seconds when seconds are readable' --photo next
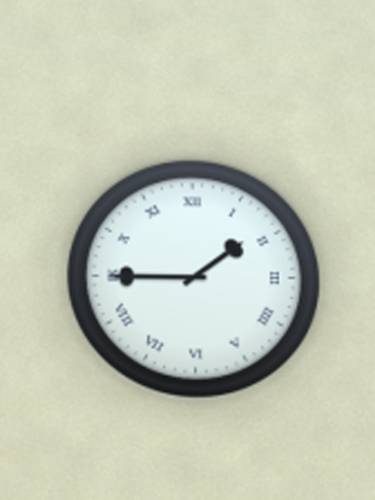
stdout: 1,45
